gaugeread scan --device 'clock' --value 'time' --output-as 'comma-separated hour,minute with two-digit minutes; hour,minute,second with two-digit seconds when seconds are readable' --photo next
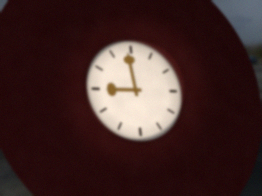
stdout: 8,59
